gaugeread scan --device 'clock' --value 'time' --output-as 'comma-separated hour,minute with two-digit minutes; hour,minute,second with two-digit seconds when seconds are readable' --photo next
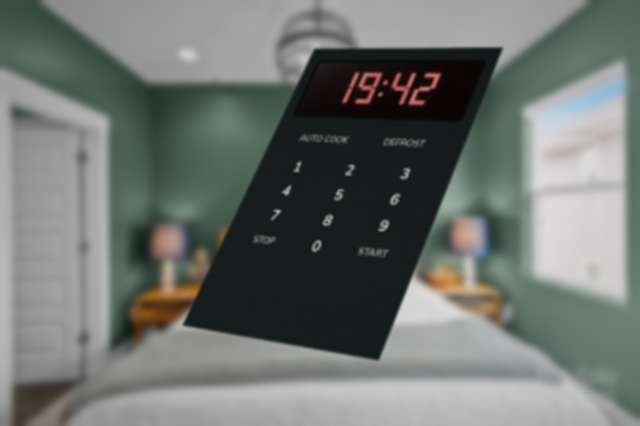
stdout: 19,42
